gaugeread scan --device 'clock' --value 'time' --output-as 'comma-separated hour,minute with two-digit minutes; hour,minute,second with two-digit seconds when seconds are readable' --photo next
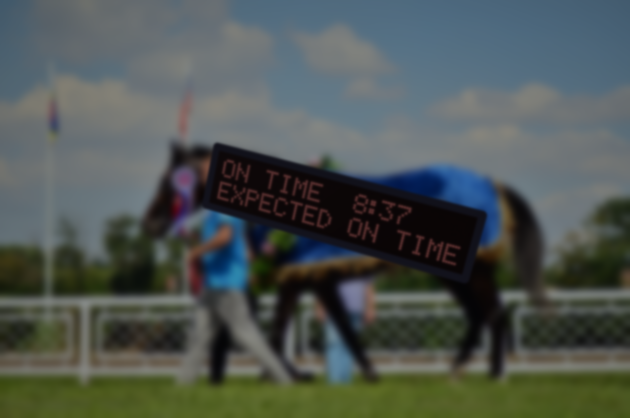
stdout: 8,37
